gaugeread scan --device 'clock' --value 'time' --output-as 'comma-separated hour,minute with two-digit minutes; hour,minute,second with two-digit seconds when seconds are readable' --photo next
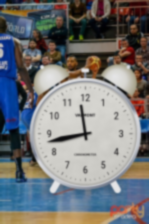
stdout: 11,43
